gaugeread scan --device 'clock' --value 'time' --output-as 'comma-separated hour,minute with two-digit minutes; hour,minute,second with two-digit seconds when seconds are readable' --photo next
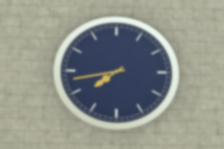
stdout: 7,43
